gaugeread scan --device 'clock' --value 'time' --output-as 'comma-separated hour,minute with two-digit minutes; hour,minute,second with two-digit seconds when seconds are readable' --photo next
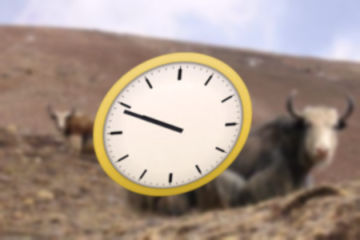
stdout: 9,49
